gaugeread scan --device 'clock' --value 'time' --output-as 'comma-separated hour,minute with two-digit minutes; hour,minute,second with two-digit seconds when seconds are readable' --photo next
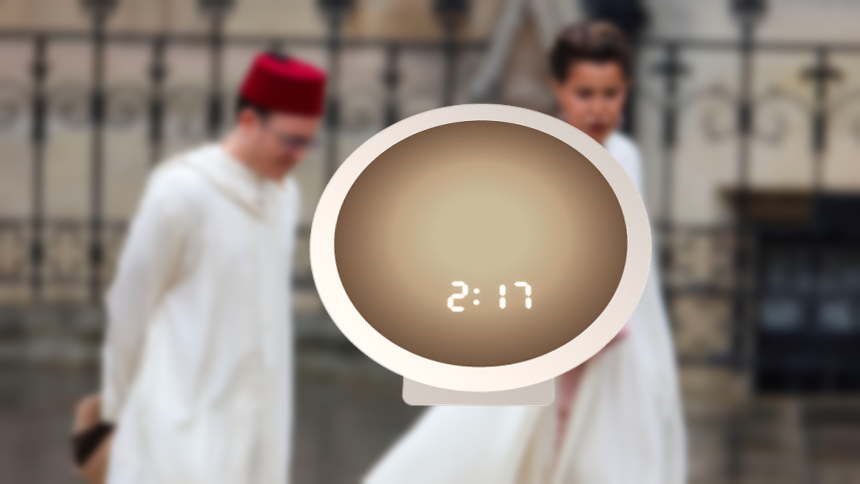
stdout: 2,17
